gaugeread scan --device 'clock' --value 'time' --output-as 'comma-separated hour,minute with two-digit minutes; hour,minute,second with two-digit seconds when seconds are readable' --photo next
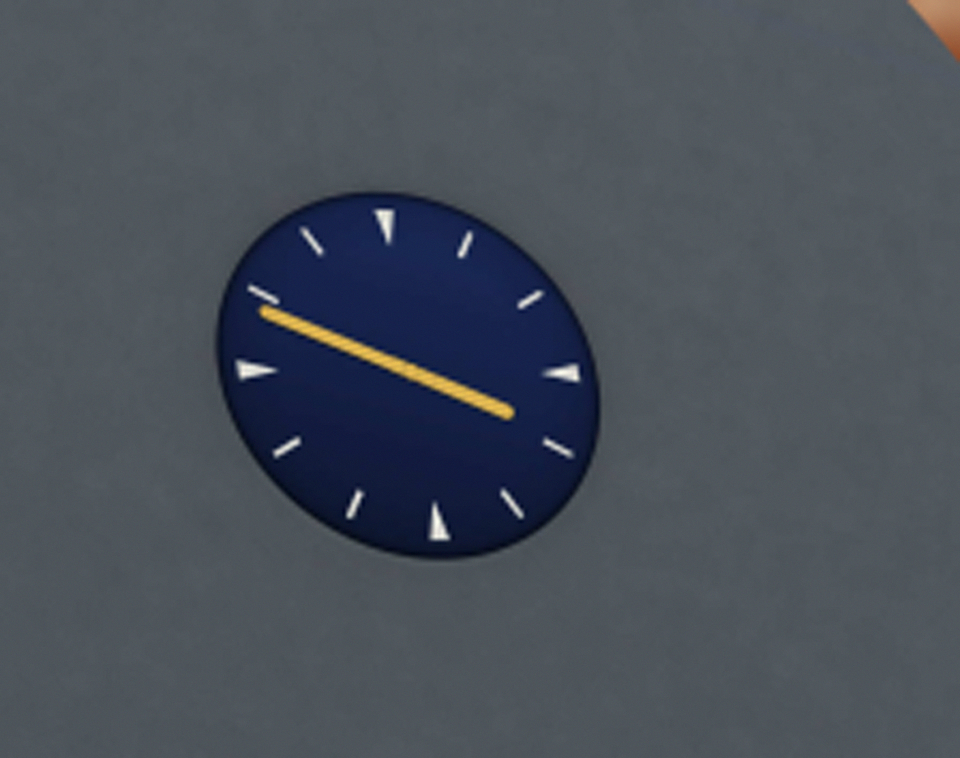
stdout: 3,49
